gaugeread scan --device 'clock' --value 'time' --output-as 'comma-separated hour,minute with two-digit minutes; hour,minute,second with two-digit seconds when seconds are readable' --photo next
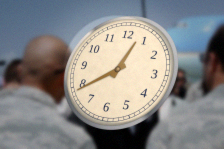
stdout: 12,39
